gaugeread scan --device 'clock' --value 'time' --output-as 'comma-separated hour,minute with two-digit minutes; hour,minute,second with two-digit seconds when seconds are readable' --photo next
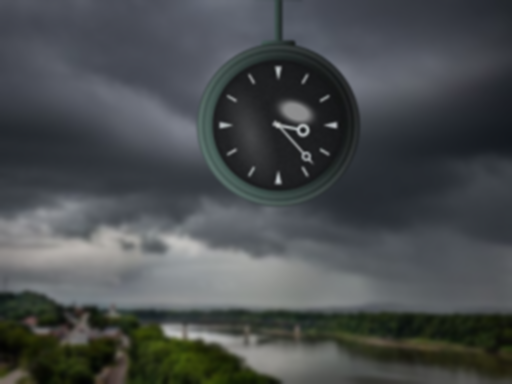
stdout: 3,23
